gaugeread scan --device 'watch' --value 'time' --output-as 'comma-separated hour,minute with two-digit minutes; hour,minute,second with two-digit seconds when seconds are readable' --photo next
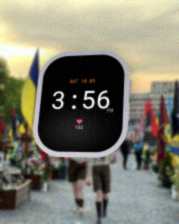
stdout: 3,56
